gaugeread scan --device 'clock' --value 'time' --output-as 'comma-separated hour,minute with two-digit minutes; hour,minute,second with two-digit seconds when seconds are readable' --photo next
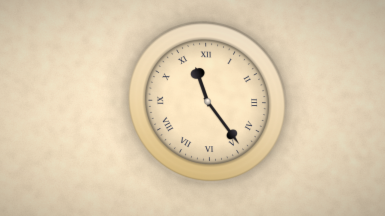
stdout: 11,24
